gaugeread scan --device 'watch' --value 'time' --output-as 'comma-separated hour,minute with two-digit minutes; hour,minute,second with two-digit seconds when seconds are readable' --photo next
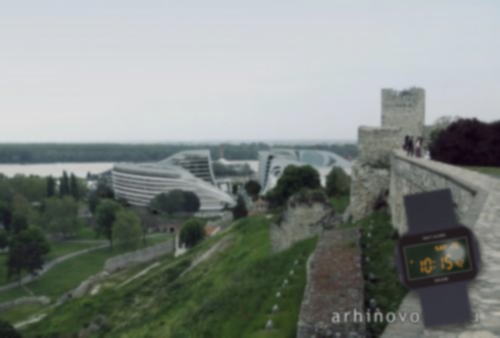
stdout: 10,15
